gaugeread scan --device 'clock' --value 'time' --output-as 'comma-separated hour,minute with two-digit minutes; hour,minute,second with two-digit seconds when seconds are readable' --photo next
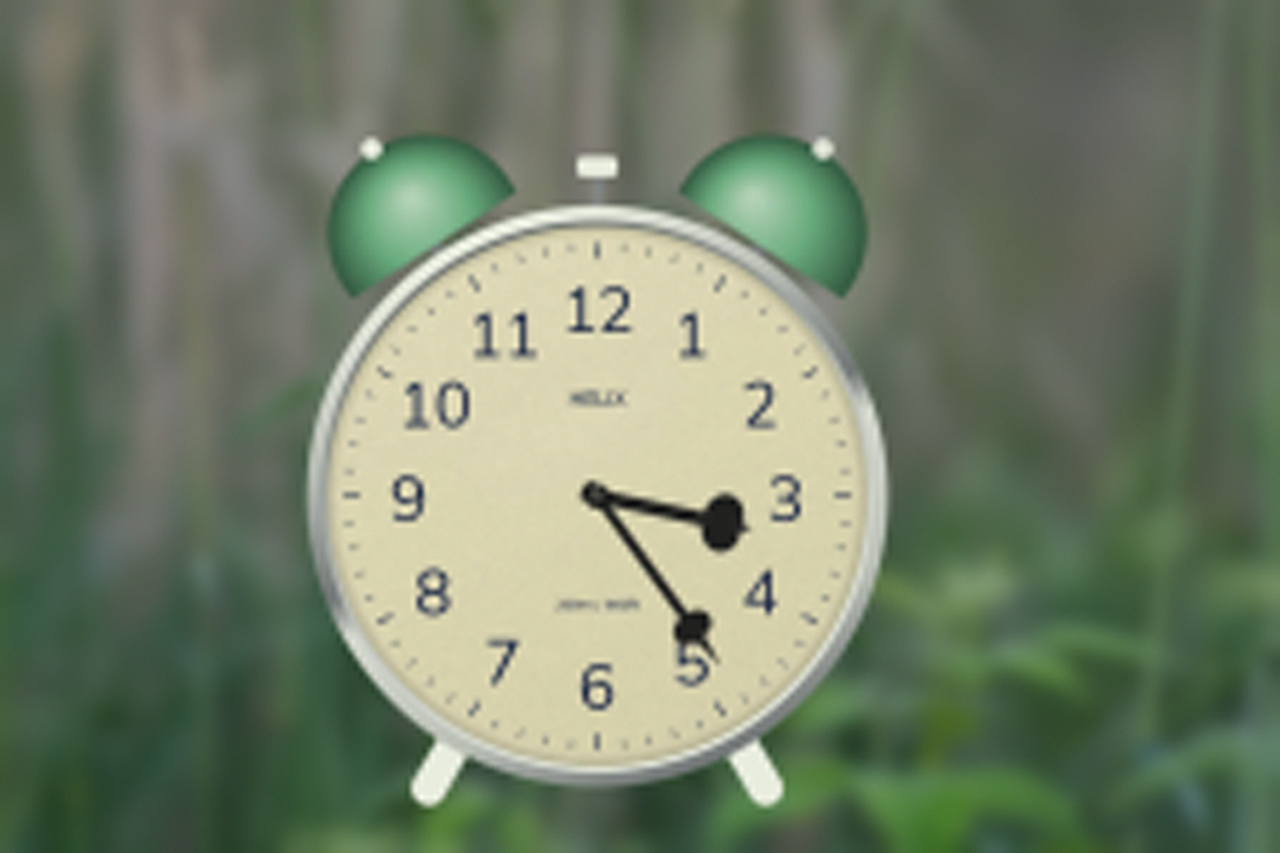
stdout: 3,24
